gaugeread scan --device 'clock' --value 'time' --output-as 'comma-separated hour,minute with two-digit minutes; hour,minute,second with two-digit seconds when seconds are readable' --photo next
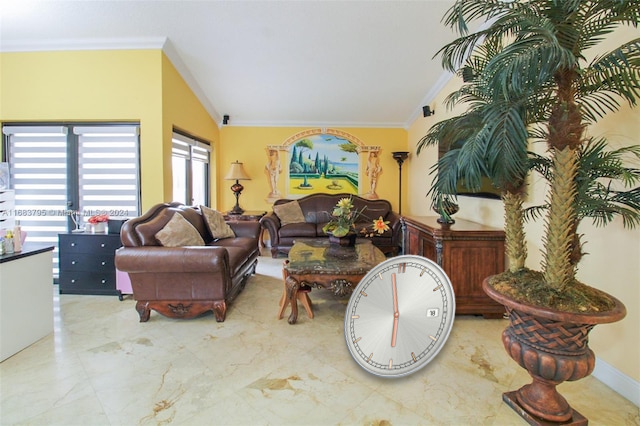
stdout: 5,58
